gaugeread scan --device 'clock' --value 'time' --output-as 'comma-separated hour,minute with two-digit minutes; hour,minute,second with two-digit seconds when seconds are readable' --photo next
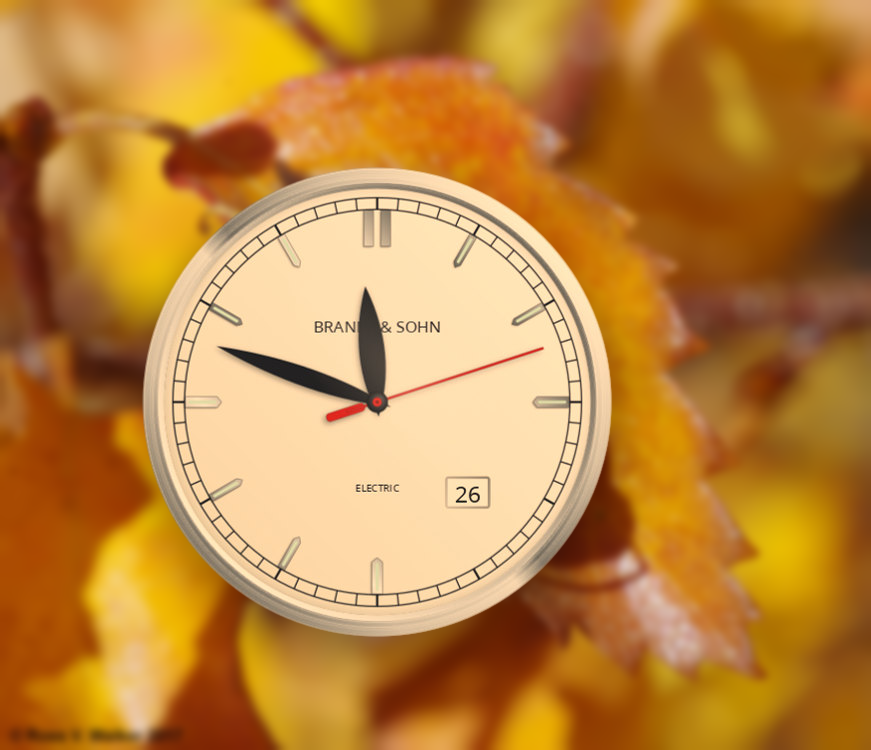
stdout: 11,48,12
